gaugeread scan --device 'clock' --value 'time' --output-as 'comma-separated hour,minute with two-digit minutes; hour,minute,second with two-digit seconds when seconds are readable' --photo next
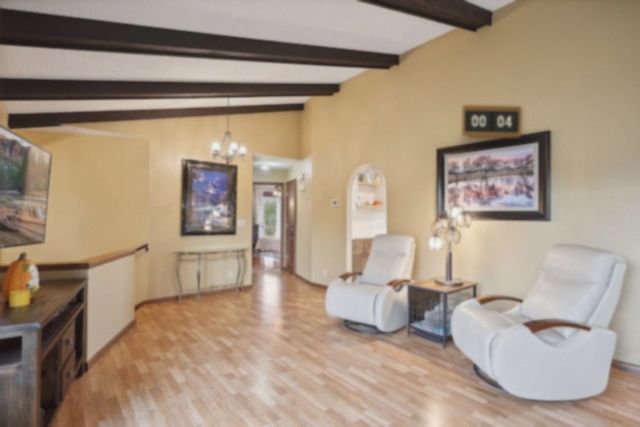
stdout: 0,04
